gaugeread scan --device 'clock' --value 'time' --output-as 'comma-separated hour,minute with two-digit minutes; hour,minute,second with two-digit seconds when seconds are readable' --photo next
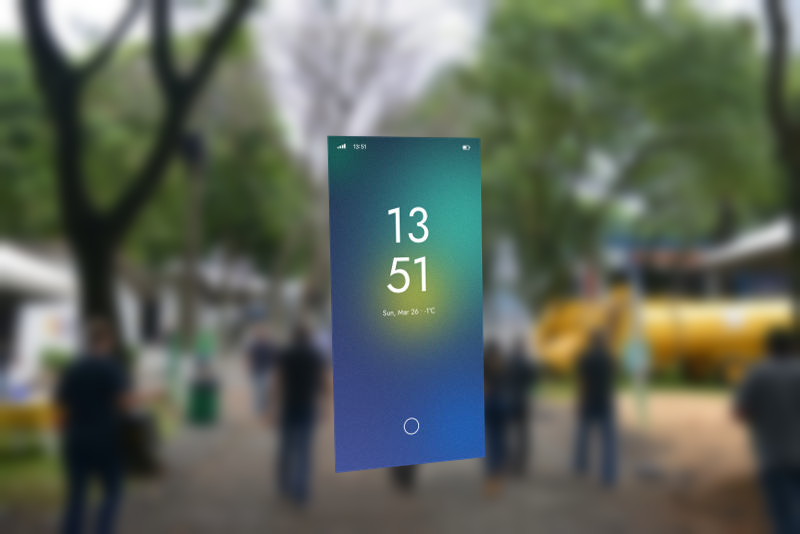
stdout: 13,51
